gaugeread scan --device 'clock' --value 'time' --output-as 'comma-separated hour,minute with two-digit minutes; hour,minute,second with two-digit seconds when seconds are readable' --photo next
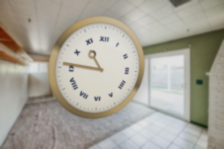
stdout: 10,46
